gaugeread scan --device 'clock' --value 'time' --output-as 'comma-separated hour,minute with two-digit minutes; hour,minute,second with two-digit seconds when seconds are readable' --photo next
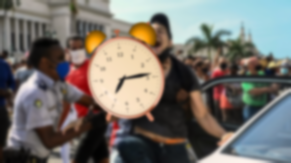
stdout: 7,14
